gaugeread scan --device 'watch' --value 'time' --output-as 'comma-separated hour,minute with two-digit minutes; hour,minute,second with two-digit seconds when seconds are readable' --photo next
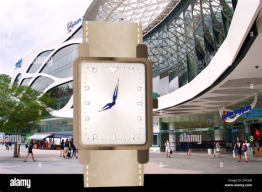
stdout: 8,02
